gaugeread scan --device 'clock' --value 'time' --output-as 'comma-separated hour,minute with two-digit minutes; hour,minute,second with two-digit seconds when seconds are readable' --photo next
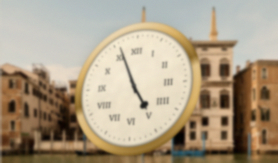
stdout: 4,56
